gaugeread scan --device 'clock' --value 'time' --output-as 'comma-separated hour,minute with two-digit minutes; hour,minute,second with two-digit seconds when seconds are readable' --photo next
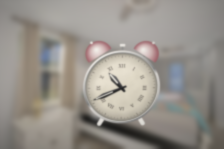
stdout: 10,41
